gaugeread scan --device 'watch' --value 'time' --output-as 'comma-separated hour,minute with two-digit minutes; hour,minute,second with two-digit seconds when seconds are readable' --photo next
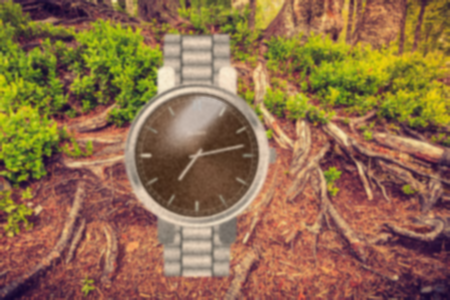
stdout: 7,13
